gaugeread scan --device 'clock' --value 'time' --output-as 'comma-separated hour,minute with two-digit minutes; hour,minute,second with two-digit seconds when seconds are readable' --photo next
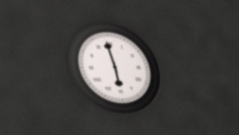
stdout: 5,59
